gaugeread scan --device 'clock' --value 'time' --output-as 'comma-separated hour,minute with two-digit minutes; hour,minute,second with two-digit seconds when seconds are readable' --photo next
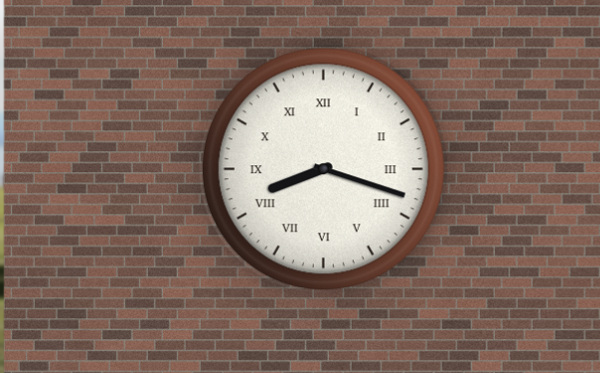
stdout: 8,18
